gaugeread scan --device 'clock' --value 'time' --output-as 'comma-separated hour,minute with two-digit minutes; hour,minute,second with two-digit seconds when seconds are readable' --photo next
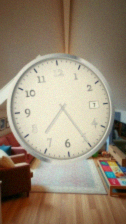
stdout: 7,25
